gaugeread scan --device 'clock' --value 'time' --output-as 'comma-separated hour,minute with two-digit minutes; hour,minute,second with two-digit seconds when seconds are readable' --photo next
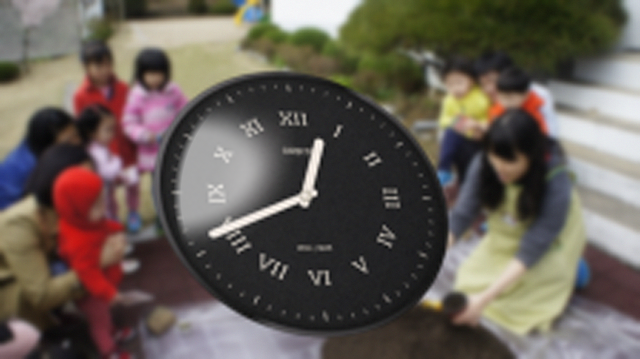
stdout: 12,41
